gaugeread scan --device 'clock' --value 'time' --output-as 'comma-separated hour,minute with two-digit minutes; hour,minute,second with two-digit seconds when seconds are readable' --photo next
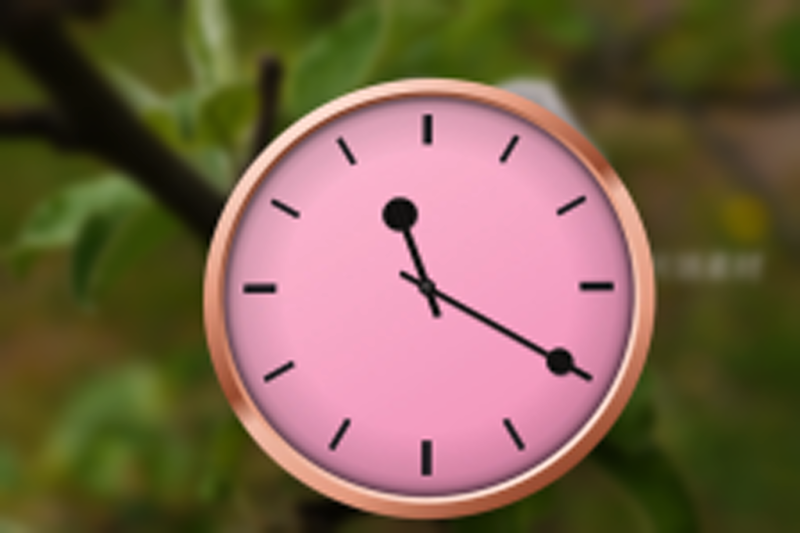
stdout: 11,20
